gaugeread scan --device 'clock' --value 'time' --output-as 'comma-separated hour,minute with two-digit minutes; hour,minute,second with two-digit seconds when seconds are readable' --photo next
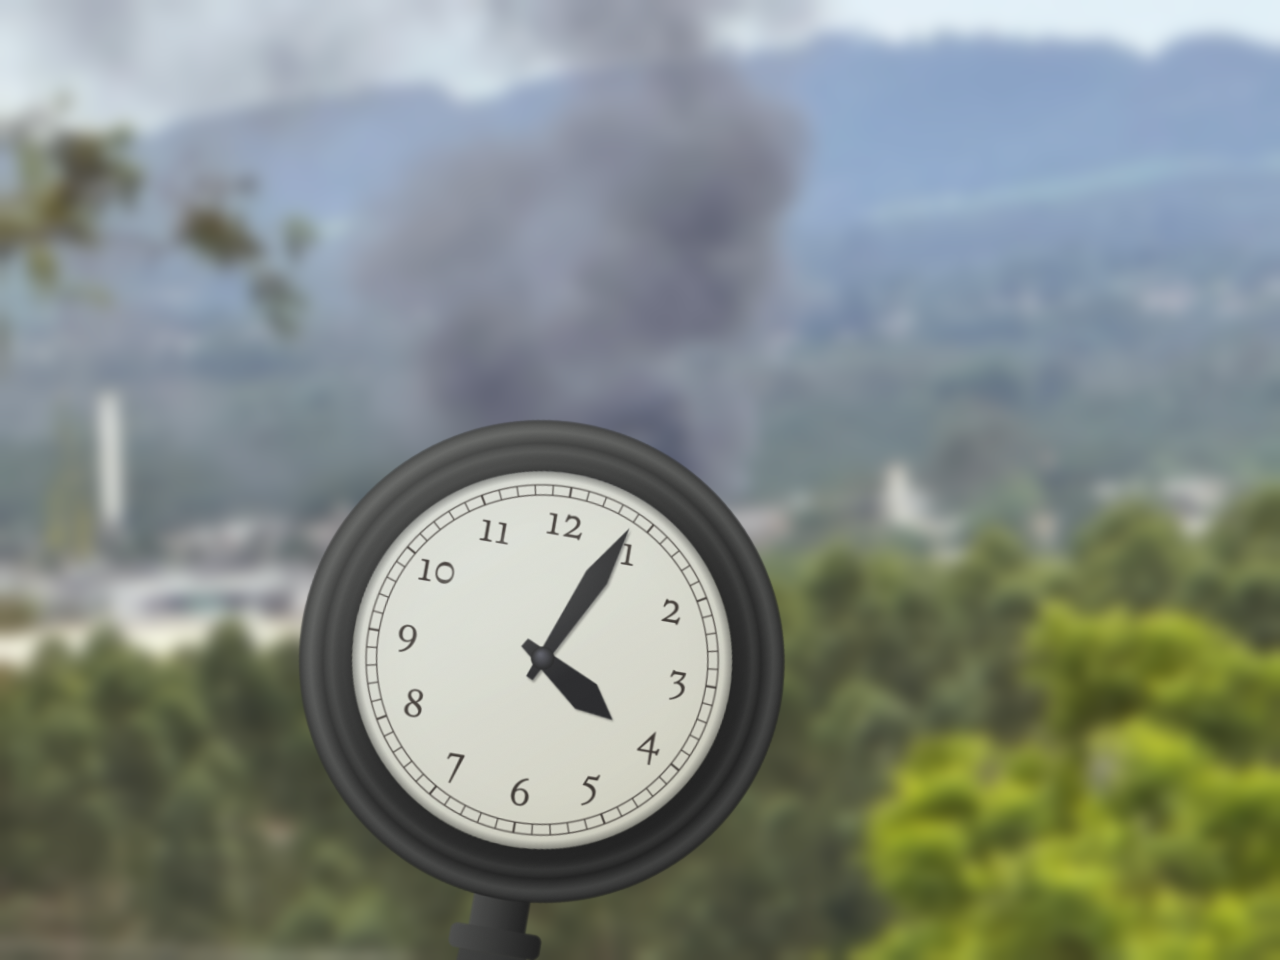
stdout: 4,04
